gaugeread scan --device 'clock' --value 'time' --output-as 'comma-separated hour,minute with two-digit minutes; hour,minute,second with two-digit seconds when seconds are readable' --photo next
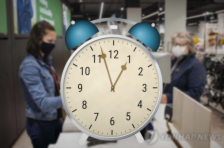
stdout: 12,57
